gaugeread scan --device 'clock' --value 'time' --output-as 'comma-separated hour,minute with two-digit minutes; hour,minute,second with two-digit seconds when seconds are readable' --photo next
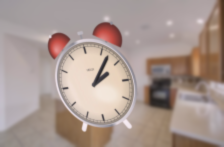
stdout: 2,07
